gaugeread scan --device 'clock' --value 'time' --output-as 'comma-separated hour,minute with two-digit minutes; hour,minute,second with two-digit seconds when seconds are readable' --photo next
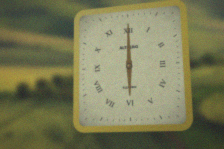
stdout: 6,00
